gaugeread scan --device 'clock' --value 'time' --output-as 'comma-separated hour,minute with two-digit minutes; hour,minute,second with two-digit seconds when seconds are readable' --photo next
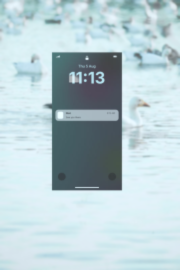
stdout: 11,13
